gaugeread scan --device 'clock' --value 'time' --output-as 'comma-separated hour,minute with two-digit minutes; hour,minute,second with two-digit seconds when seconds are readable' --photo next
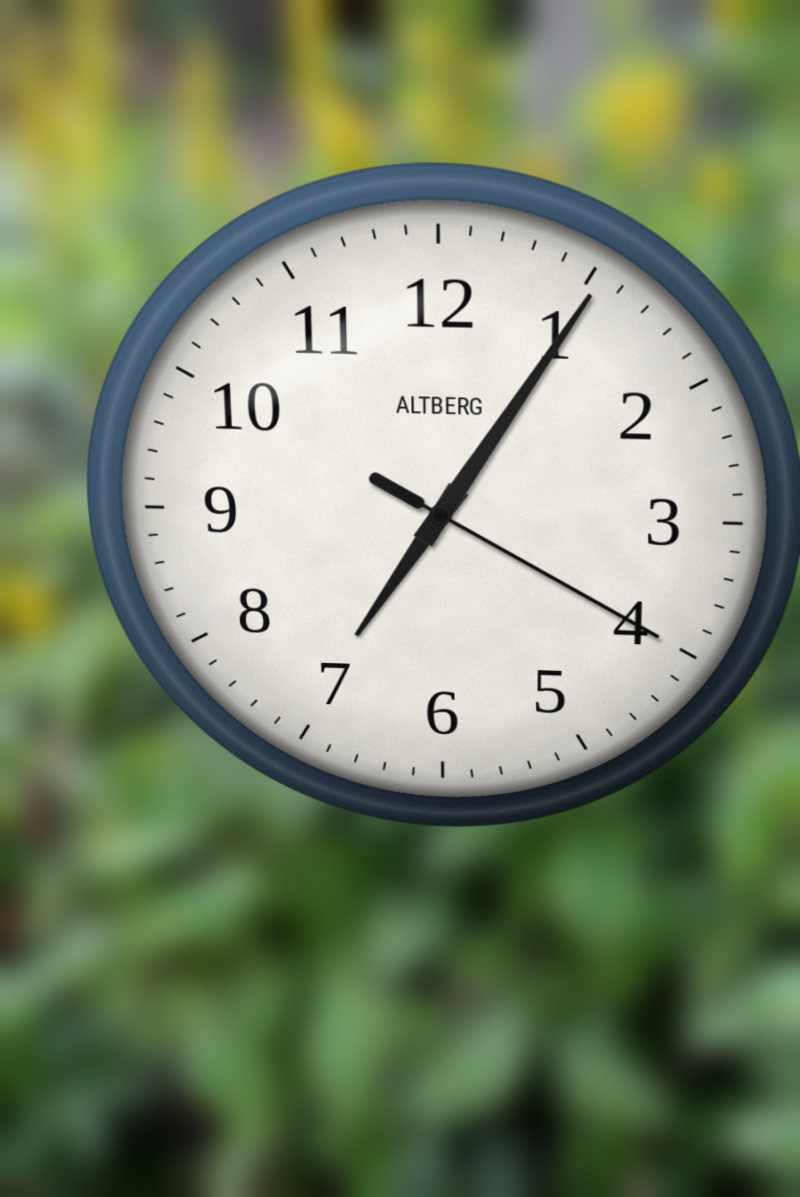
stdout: 7,05,20
